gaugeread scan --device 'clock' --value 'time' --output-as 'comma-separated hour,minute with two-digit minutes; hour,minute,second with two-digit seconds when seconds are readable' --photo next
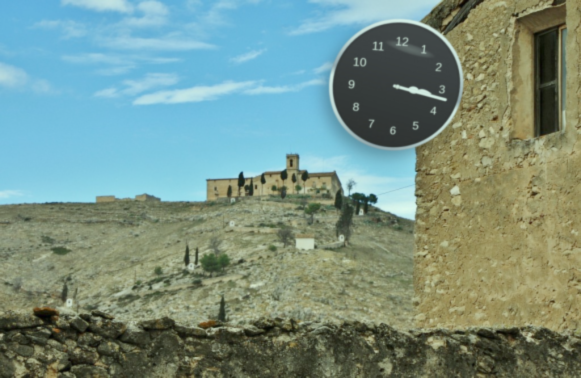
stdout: 3,17
